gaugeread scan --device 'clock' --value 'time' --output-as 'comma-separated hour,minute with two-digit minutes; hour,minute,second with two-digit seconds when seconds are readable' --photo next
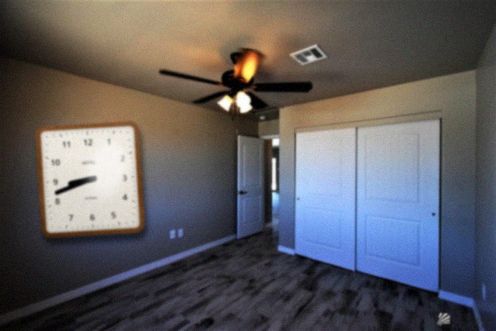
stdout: 8,42
